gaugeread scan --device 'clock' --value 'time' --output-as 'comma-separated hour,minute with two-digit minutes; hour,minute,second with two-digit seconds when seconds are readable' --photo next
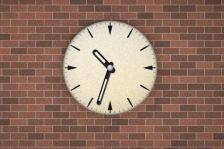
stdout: 10,33
